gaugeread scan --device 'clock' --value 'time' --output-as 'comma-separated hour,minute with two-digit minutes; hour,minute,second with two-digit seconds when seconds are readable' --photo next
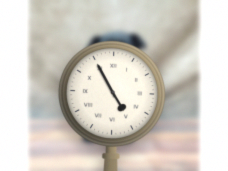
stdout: 4,55
